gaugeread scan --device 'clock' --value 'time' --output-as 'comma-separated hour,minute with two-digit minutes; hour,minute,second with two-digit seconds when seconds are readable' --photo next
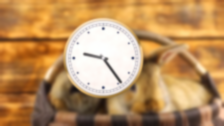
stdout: 9,24
